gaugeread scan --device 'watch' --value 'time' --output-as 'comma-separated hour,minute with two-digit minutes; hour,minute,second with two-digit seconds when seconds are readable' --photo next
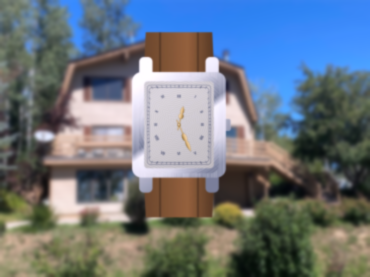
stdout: 12,26
